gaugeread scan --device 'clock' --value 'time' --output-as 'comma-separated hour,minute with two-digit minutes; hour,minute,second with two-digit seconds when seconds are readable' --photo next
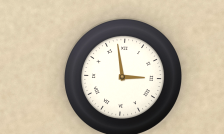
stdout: 2,58
